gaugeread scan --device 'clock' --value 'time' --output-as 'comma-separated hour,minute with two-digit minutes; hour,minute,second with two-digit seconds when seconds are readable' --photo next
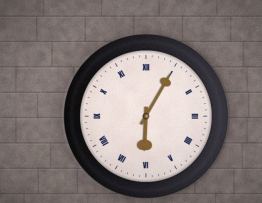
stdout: 6,05
